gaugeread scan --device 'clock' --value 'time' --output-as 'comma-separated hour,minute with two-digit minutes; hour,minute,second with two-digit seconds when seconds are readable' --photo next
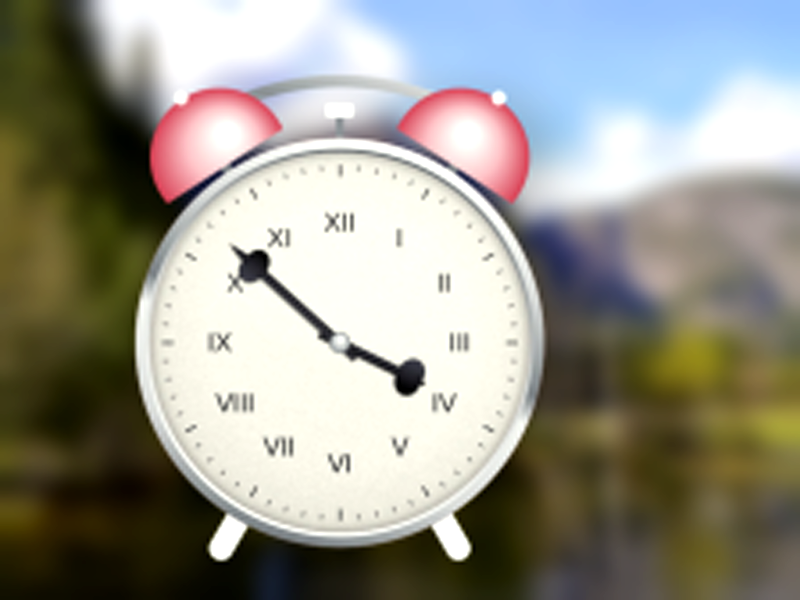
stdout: 3,52
